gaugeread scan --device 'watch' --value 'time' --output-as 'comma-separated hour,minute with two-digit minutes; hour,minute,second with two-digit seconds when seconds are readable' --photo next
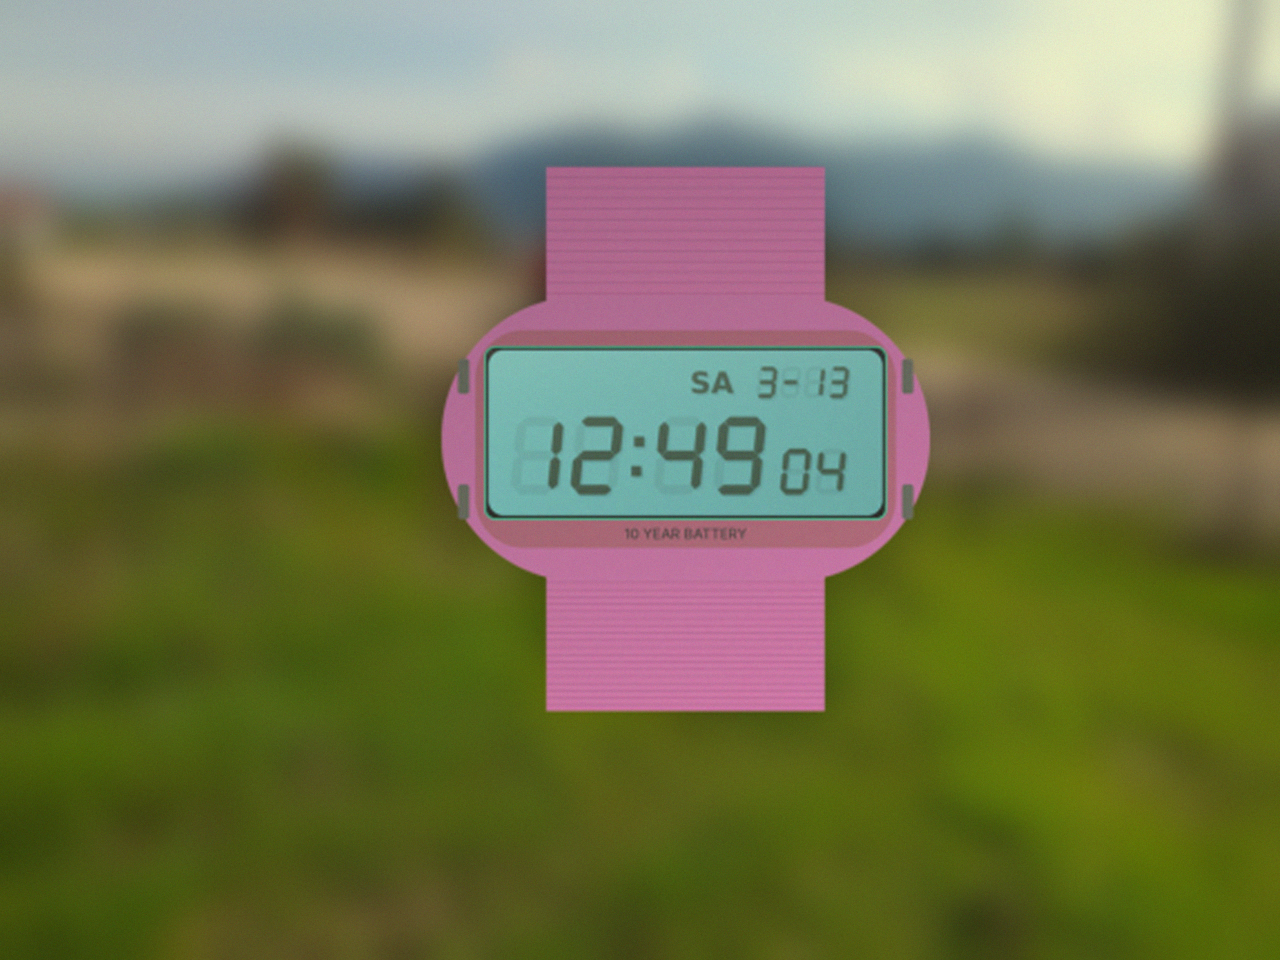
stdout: 12,49,04
